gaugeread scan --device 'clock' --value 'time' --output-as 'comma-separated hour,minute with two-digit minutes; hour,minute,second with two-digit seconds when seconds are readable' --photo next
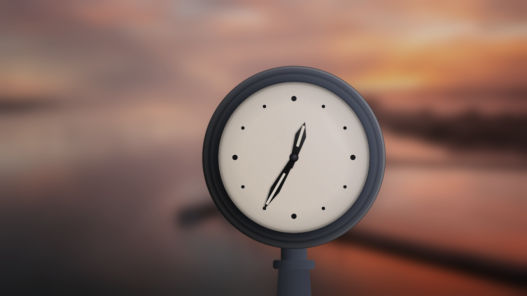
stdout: 12,35
